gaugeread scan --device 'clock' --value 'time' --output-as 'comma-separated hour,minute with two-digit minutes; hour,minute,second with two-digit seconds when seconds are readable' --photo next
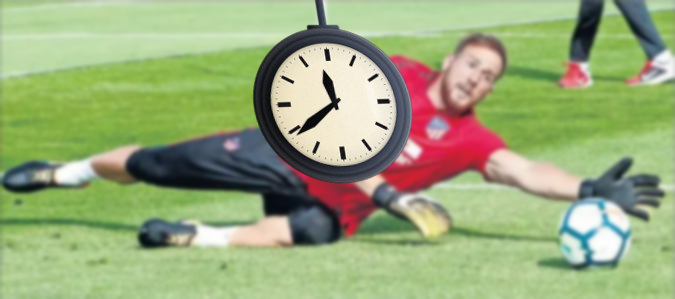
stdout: 11,39
